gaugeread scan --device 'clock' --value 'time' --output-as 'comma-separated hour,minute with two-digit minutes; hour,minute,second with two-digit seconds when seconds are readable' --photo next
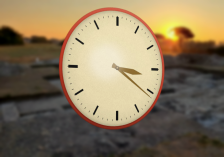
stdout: 3,21
